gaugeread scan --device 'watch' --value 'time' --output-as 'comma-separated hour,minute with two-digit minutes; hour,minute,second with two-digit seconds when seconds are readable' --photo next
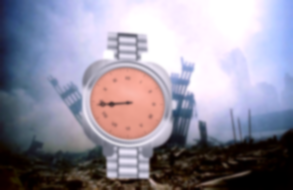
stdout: 8,44
